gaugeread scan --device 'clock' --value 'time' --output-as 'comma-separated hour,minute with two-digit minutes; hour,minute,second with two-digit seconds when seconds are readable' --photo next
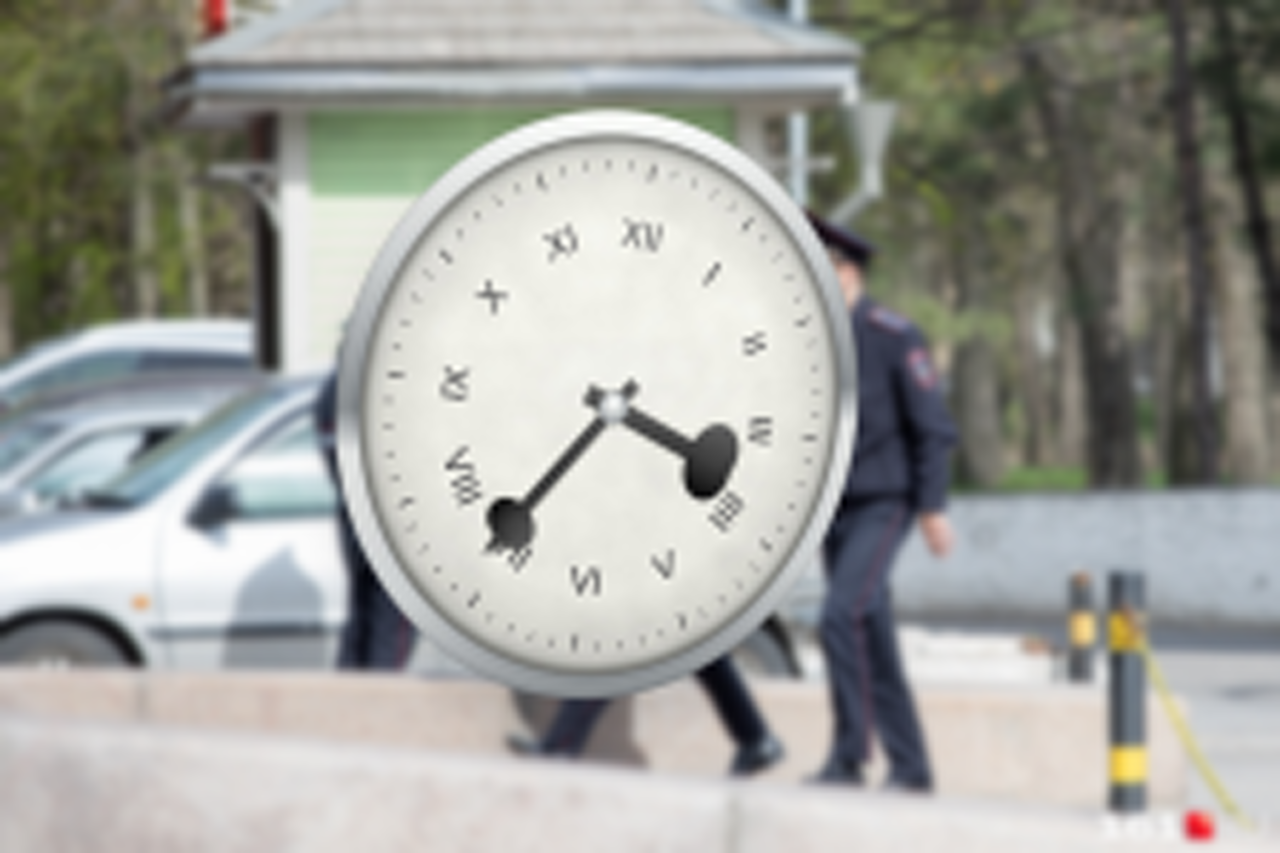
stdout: 3,36
